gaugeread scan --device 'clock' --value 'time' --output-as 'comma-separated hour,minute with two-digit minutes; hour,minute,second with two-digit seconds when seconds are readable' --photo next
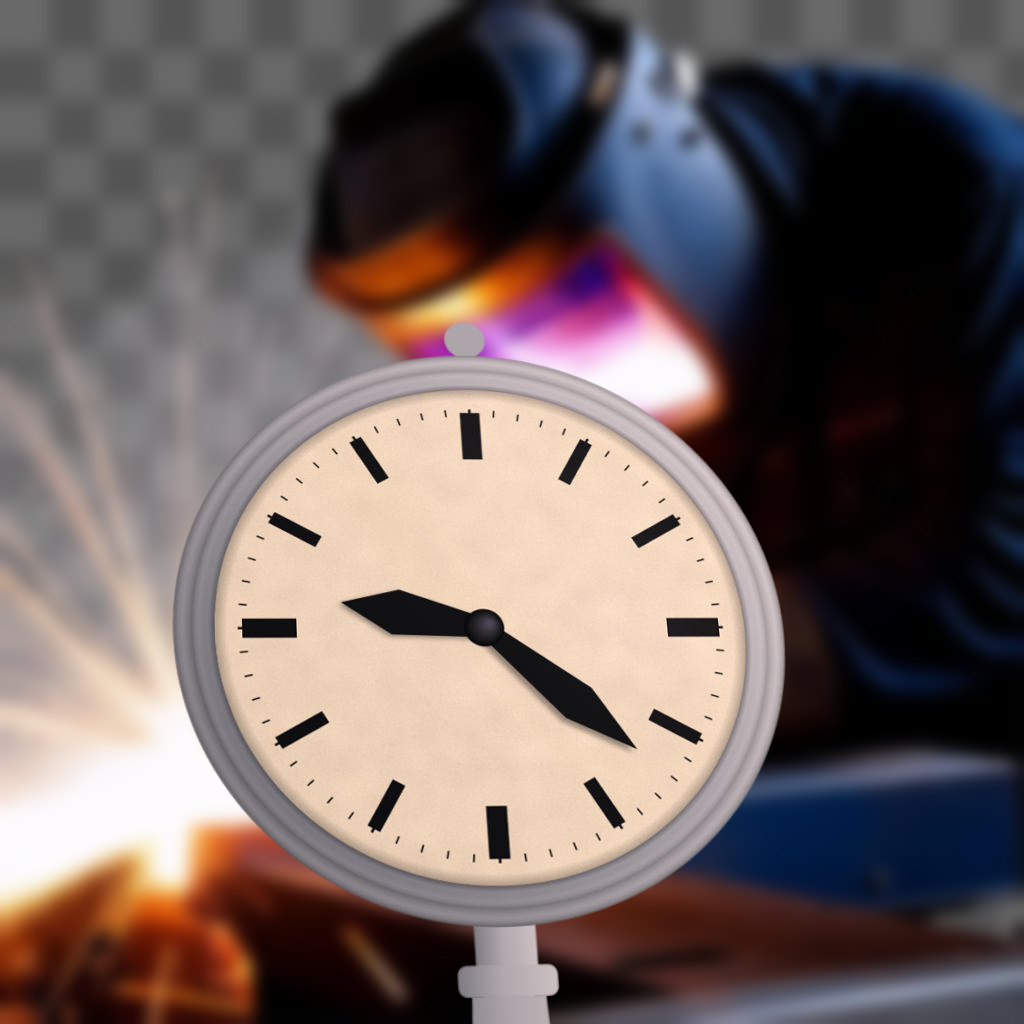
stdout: 9,22
